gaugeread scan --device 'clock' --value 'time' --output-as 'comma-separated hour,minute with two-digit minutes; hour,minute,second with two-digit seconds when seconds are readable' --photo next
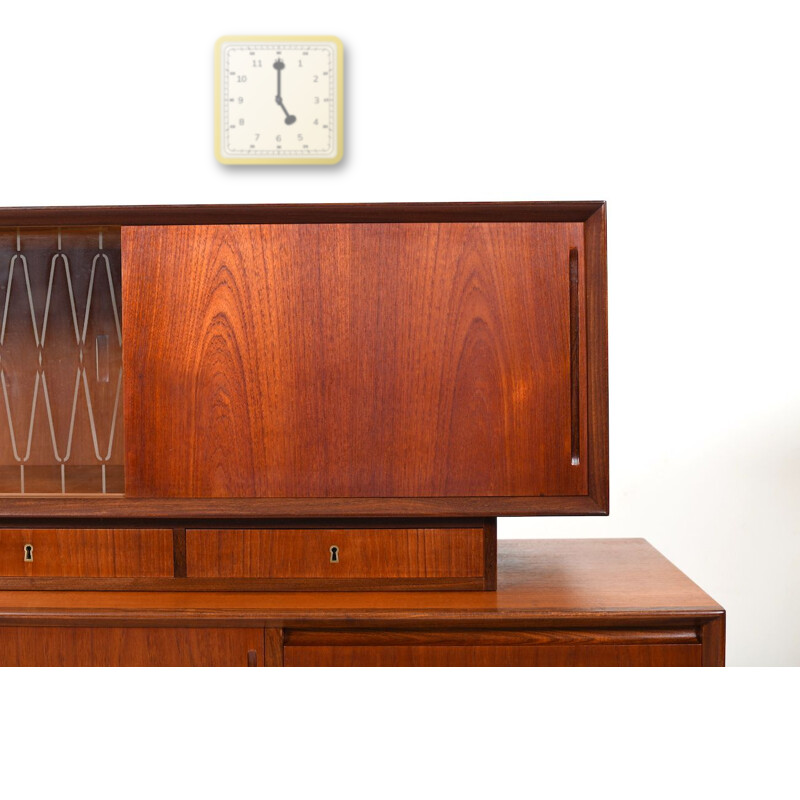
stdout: 5,00
